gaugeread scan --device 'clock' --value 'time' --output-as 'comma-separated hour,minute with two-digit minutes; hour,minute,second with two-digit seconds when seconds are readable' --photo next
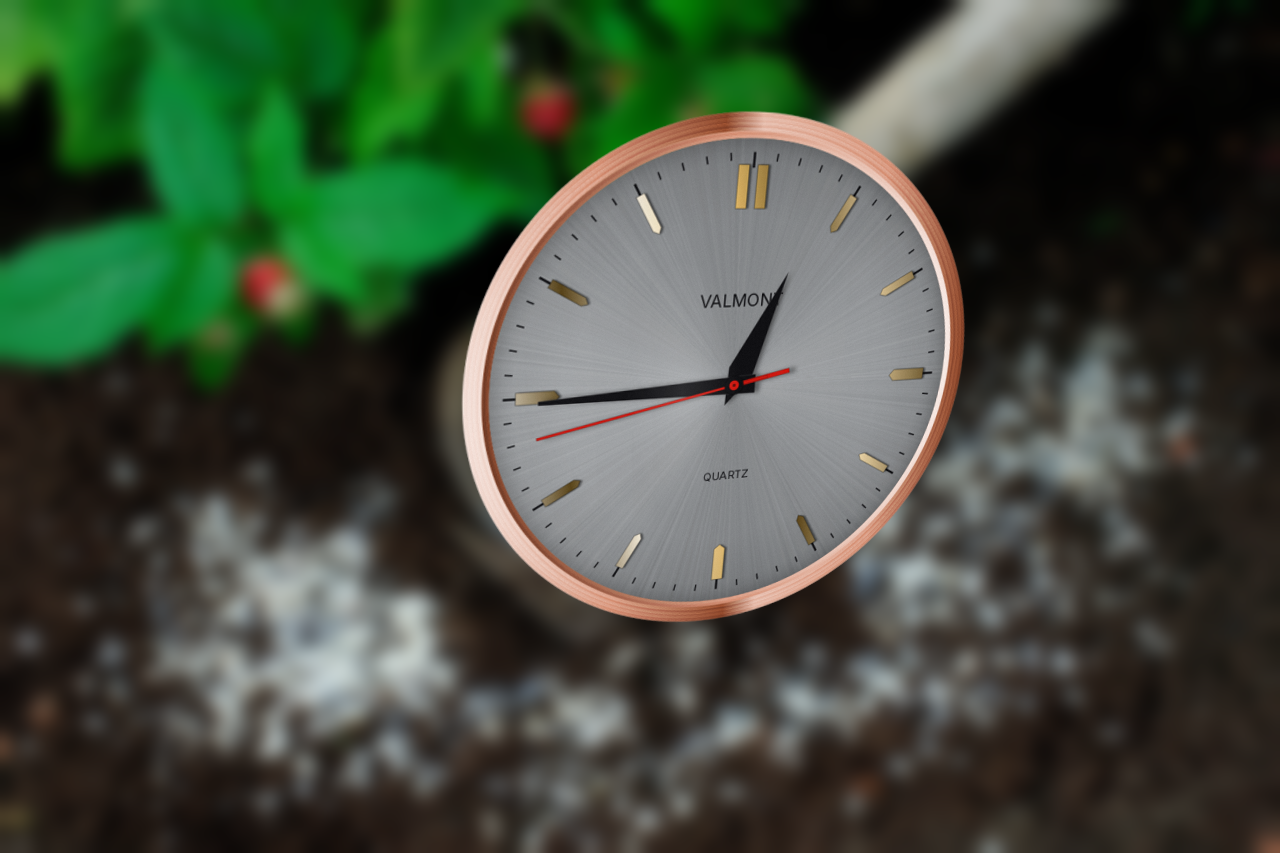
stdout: 12,44,43
